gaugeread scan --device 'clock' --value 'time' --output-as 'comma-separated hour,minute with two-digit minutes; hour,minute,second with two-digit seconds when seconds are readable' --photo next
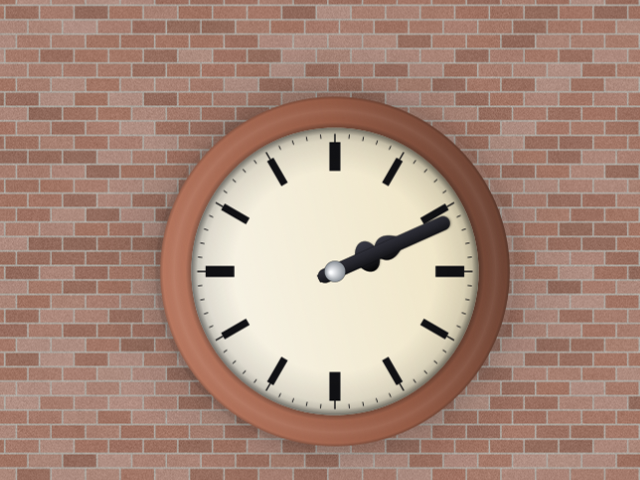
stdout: 2,11
